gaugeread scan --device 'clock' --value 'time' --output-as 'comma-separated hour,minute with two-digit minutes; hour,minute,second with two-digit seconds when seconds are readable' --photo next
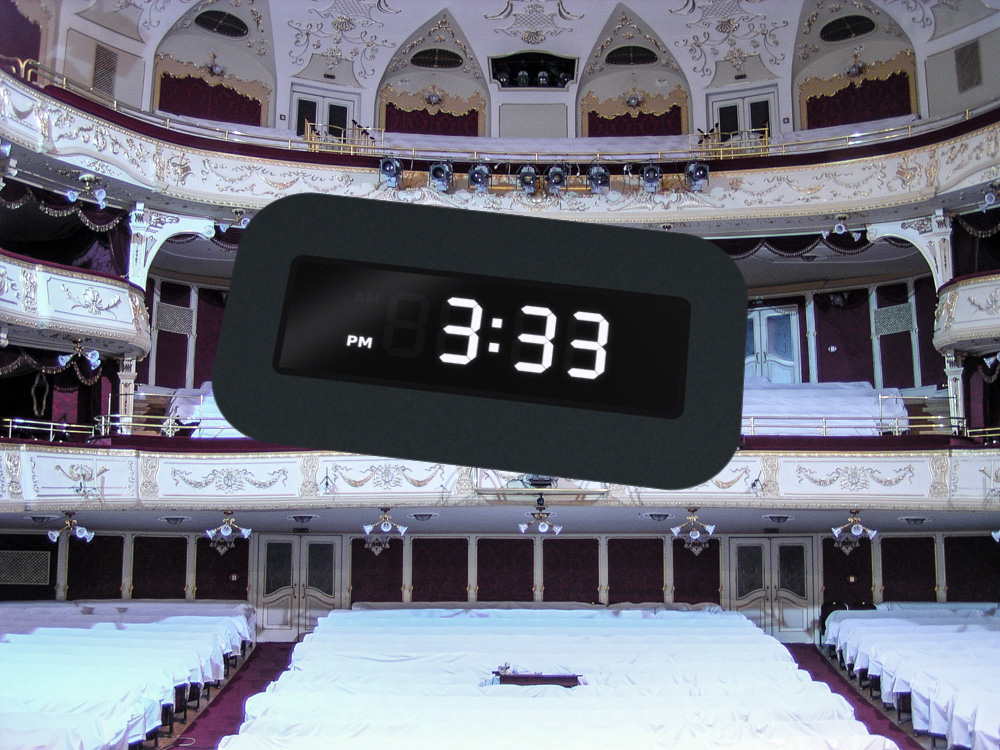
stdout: 3,33
